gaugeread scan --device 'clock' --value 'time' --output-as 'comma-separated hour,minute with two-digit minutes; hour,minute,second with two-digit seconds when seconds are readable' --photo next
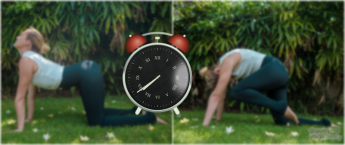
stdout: 7,39
